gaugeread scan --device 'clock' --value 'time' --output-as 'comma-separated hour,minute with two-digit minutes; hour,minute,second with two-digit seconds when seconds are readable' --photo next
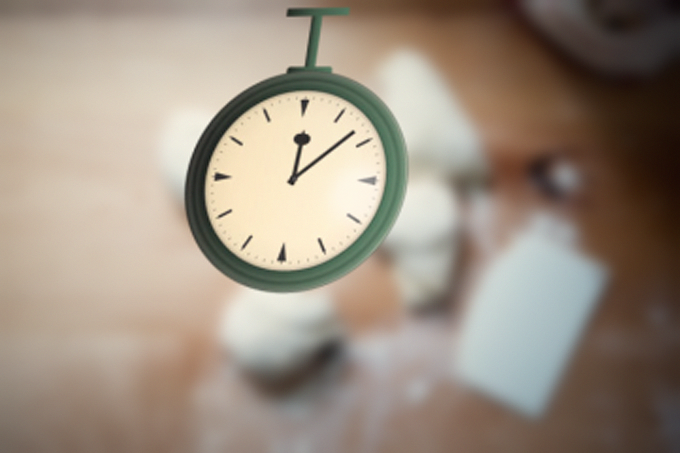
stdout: 12,08
